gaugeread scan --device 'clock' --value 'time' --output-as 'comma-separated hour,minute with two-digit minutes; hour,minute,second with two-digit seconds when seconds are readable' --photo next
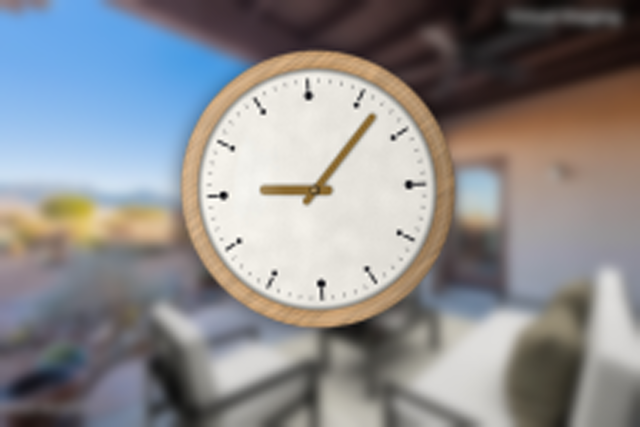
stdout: 9,07
